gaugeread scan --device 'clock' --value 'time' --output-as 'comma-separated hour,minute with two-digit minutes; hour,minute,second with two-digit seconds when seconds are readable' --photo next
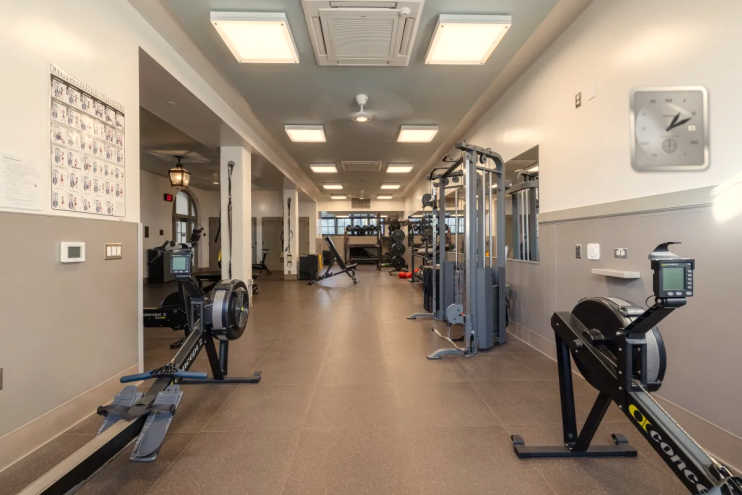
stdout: 1,11
